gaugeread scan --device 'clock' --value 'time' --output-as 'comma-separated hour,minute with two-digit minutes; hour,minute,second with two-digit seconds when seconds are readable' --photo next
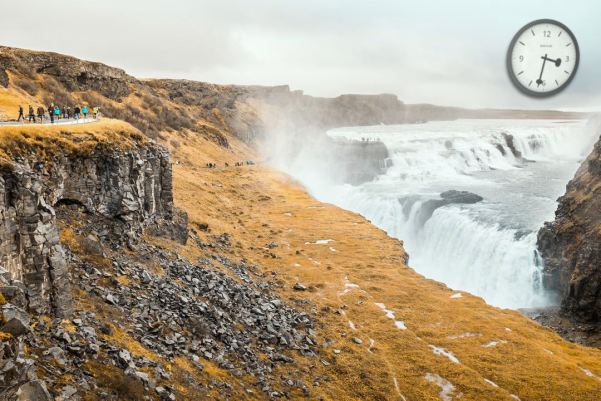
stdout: 3,32
